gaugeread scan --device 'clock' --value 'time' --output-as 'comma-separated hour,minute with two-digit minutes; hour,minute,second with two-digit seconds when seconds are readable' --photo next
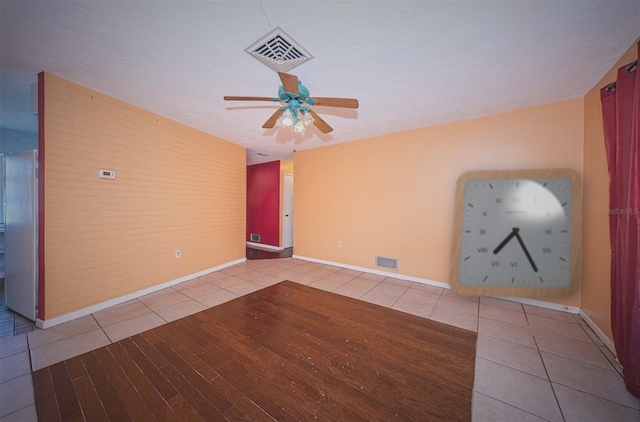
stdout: 7,25
